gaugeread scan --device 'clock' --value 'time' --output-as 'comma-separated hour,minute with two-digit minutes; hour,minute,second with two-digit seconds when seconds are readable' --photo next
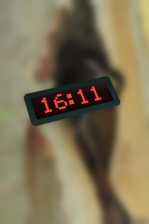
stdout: 16,11
